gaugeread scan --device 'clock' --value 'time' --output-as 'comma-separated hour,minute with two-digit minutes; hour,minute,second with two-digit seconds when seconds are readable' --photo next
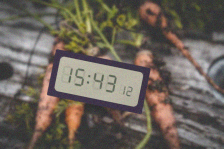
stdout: 15,43,12
